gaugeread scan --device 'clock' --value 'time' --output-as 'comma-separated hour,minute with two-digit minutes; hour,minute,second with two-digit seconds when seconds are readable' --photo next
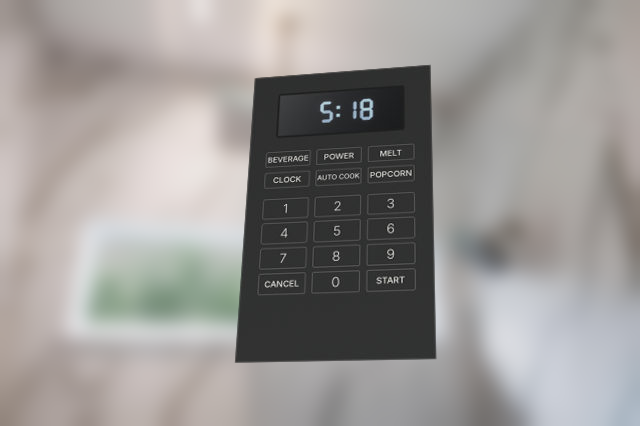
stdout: 5,18
